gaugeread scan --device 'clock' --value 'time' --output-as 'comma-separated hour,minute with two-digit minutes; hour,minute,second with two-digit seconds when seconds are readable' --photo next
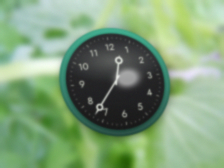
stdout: 12,37
